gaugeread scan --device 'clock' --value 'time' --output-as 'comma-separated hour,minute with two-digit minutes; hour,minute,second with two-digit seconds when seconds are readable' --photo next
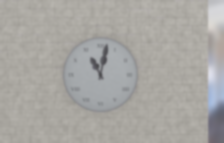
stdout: 11,02
